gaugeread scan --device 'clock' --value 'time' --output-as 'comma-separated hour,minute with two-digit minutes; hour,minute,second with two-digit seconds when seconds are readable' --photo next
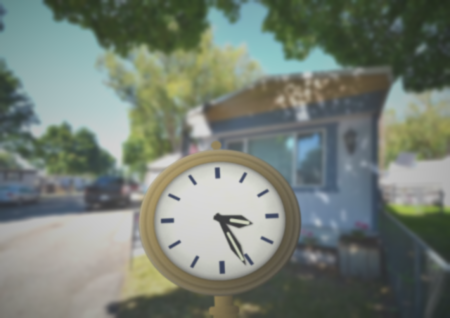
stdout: 3,26
